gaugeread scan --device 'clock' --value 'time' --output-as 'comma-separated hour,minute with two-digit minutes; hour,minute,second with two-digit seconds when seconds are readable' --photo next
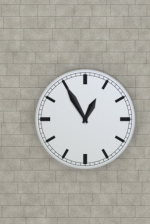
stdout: 12,55
